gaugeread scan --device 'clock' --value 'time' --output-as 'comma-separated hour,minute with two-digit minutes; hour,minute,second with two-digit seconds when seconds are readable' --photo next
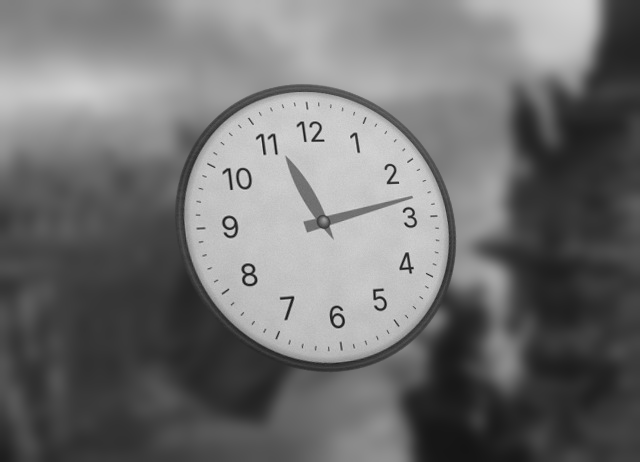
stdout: 11,13
